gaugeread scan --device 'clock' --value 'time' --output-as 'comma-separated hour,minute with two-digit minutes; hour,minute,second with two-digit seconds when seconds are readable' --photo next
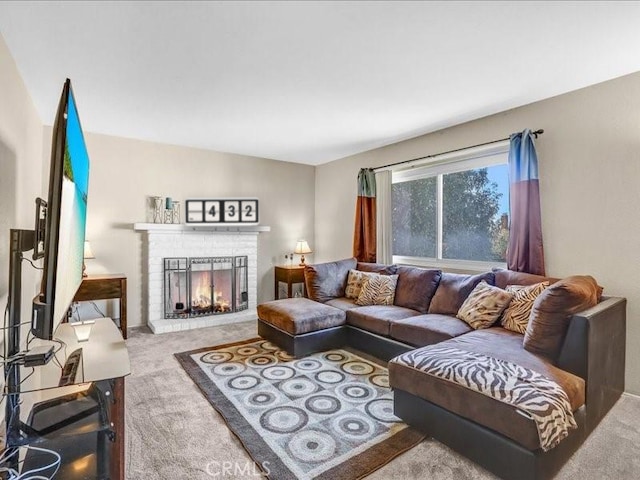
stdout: 4,32
